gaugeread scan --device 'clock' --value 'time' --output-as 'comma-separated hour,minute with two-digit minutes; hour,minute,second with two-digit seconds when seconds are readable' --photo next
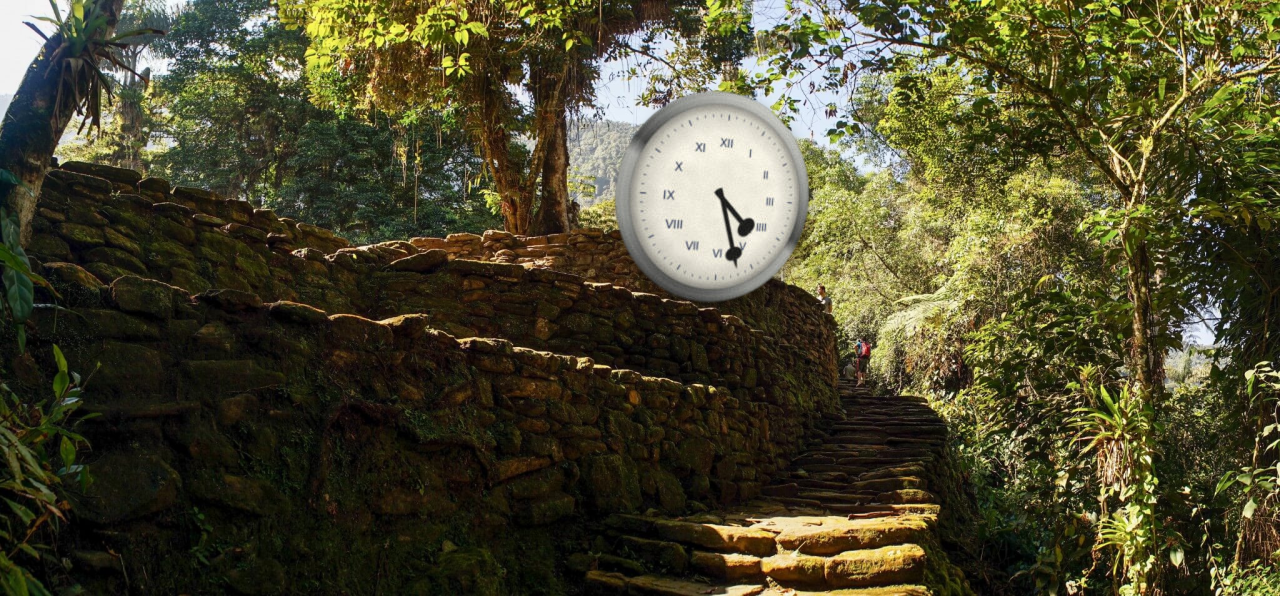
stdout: 4,27
